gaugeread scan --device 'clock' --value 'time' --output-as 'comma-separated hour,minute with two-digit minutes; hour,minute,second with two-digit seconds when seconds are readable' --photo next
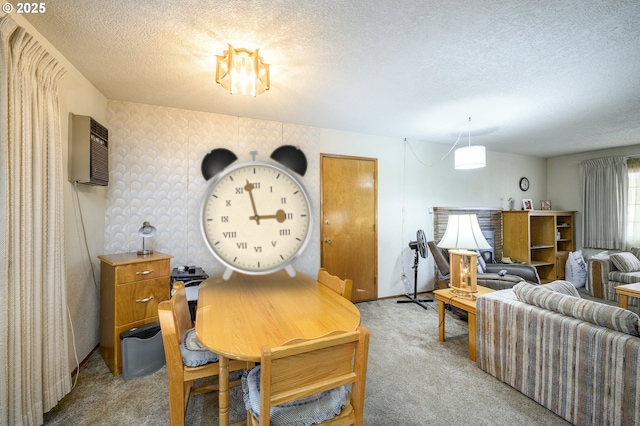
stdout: 2,58
